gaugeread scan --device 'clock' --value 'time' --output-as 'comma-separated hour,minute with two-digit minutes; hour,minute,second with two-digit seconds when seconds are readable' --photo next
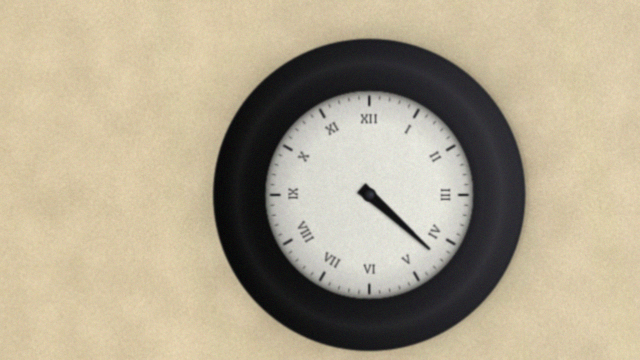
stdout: 4,22
